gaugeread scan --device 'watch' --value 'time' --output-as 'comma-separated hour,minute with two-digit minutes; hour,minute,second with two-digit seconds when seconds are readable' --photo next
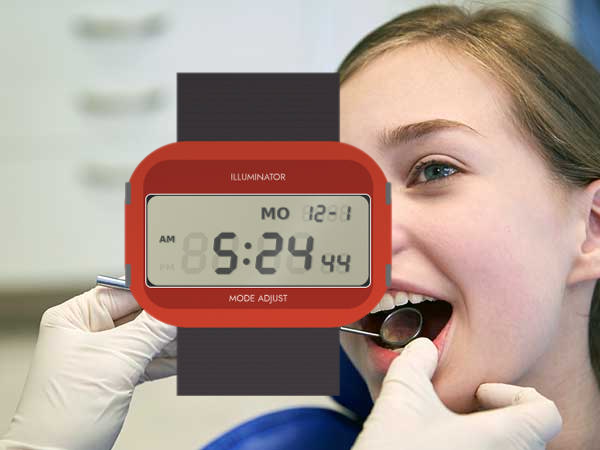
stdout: 5,24,44
